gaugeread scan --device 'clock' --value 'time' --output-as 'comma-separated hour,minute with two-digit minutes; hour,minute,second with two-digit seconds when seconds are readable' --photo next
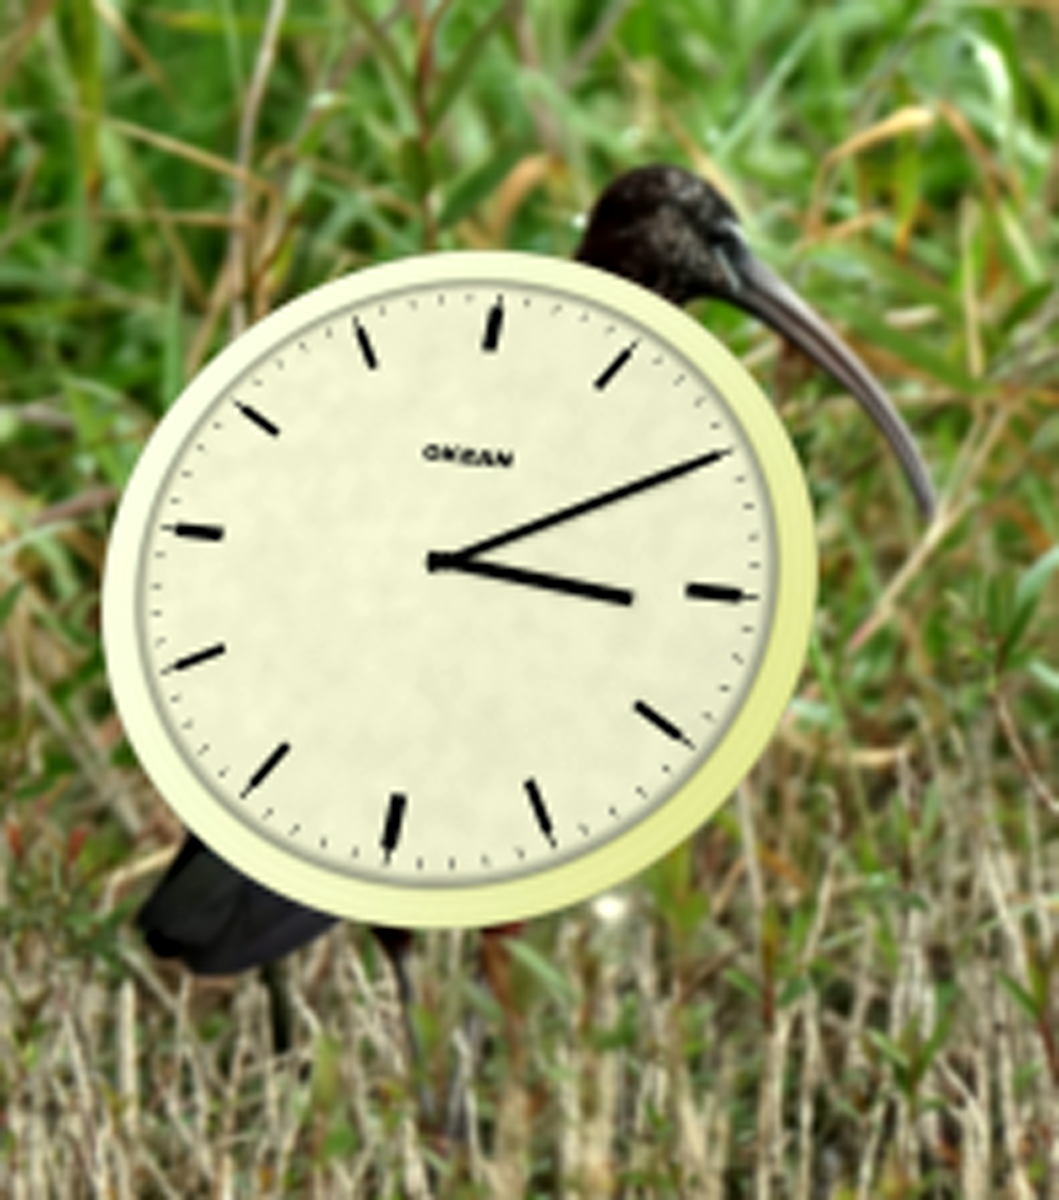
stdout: 3,10
